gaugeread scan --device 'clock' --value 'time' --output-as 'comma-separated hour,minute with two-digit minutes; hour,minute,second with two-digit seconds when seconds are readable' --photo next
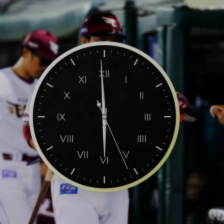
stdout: 5,59,26
